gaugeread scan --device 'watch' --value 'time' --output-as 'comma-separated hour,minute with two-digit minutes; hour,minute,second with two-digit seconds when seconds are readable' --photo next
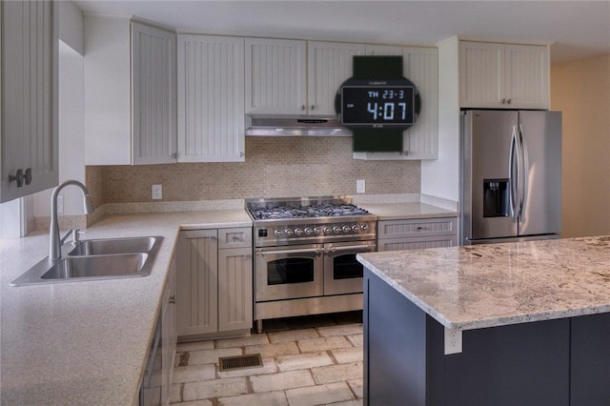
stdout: 4,07
